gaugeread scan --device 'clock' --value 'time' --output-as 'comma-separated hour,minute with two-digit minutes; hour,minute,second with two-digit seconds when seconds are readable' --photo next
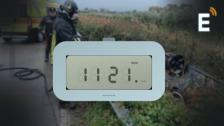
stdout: 11,21
